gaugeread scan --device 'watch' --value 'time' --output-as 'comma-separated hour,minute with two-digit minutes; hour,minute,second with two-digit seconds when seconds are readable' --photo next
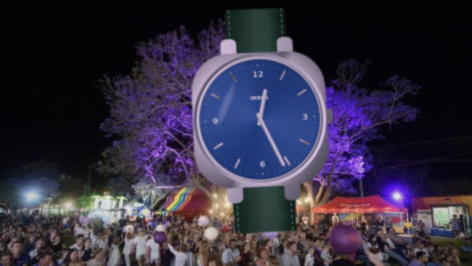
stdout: 12,26
